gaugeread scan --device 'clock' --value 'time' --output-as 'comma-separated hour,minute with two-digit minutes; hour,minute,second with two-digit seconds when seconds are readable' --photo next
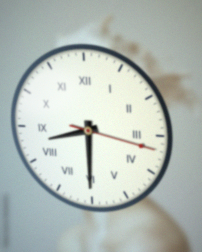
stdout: 8,30,17
